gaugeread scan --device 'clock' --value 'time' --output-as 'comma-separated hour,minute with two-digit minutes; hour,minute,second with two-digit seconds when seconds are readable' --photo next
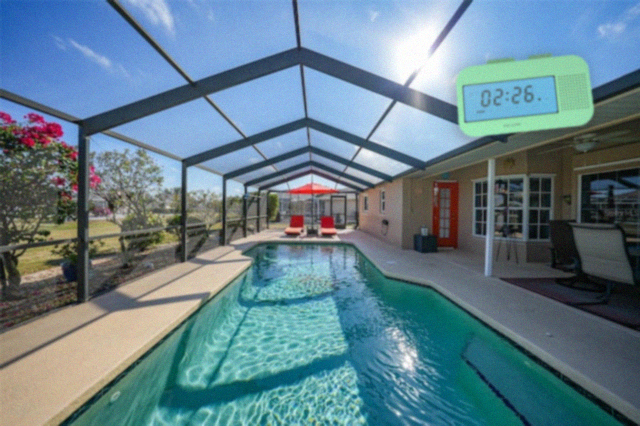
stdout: 2,26
